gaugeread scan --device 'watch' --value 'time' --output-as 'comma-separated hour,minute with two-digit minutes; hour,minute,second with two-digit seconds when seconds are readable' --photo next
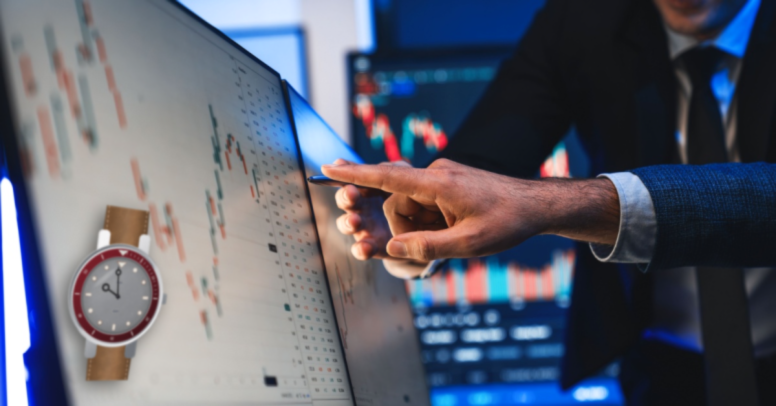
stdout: 9,59
